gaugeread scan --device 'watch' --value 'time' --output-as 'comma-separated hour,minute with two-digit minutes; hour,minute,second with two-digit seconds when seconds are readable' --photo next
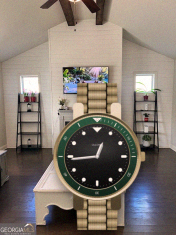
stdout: 12,44
